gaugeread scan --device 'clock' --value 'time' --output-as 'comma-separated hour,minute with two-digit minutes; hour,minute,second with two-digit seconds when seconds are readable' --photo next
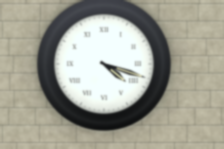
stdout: 4,18
